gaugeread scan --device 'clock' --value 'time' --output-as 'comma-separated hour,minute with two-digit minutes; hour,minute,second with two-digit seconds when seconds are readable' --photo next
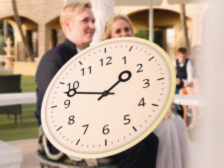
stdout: 1,48
